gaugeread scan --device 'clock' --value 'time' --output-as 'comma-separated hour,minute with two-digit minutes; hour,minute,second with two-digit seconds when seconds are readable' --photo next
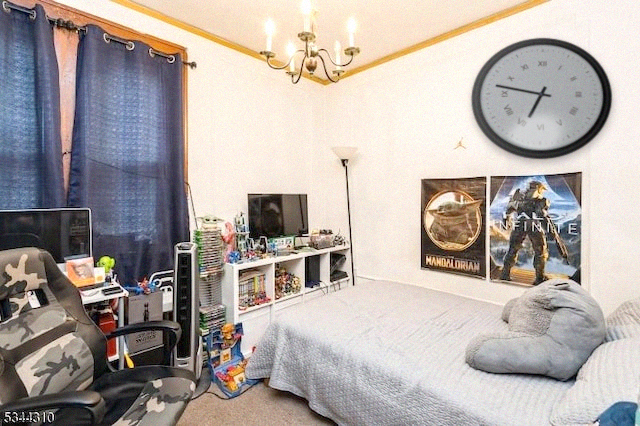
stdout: 6,47
